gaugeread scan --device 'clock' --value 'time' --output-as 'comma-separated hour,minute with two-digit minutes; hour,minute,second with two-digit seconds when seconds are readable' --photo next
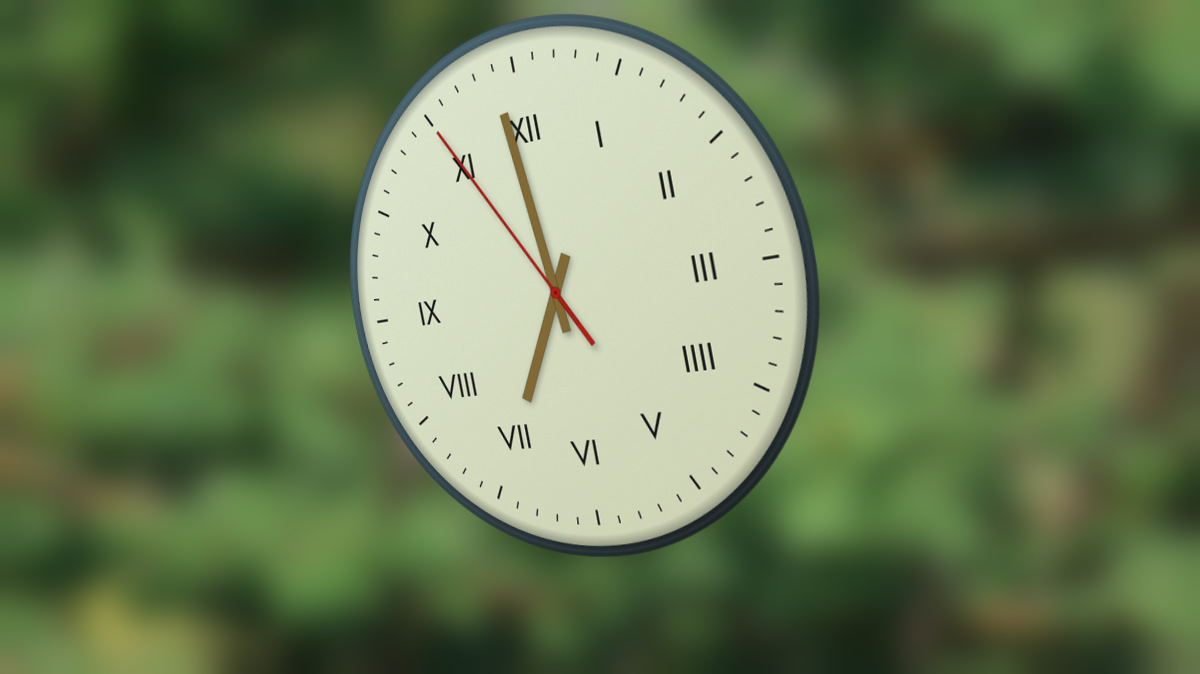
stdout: 6,58,55
